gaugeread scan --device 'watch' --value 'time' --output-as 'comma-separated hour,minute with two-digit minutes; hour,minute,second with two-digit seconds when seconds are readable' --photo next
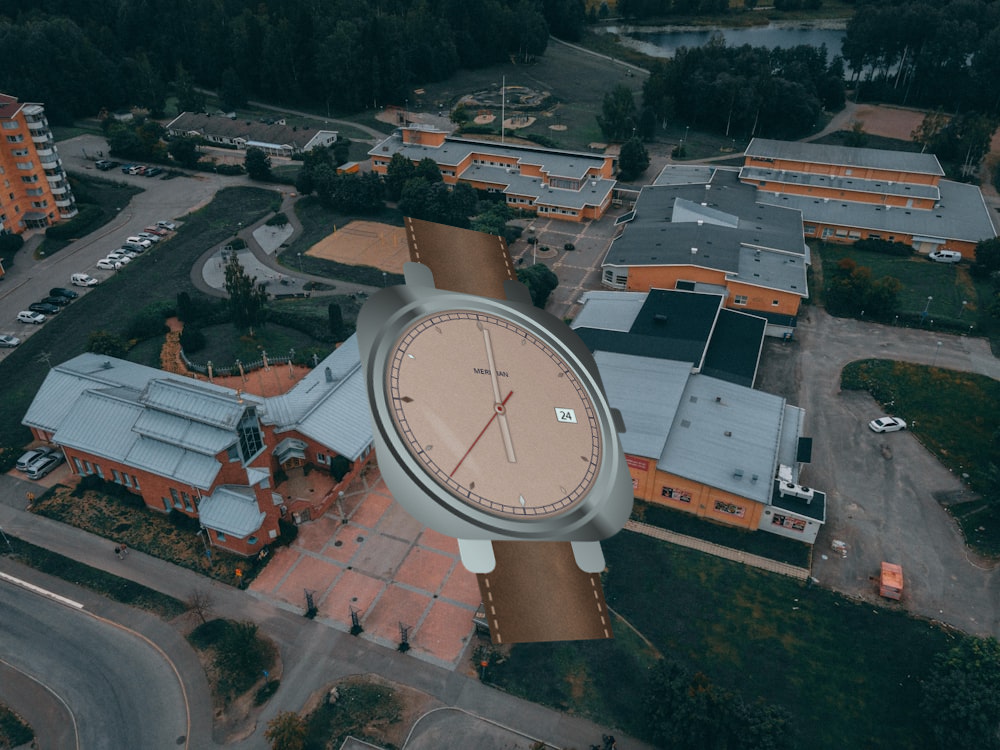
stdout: 6,00,37
